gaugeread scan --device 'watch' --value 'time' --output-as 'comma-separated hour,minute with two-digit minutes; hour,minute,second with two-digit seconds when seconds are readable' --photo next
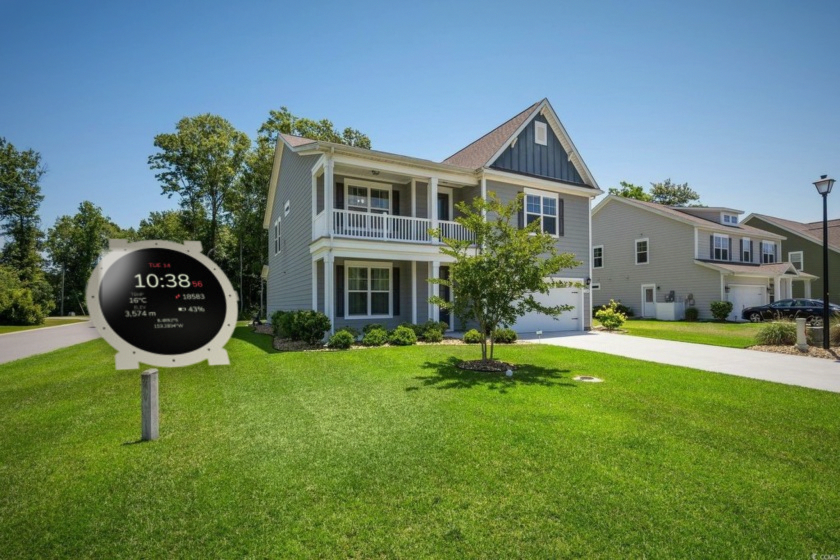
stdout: 10,38
